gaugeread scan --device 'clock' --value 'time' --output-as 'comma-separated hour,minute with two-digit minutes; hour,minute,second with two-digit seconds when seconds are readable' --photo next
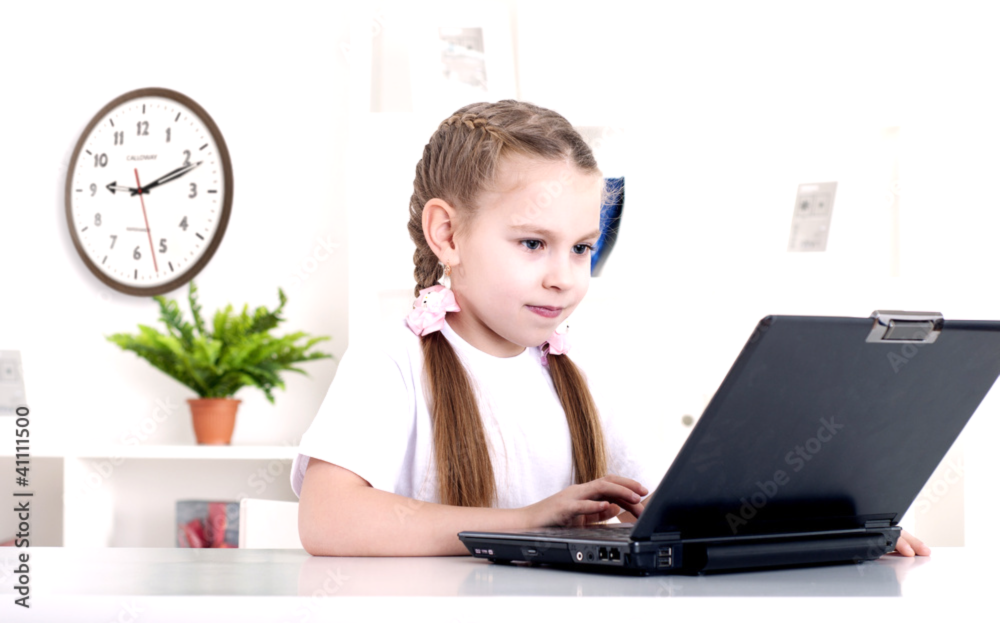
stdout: 9,11,27
